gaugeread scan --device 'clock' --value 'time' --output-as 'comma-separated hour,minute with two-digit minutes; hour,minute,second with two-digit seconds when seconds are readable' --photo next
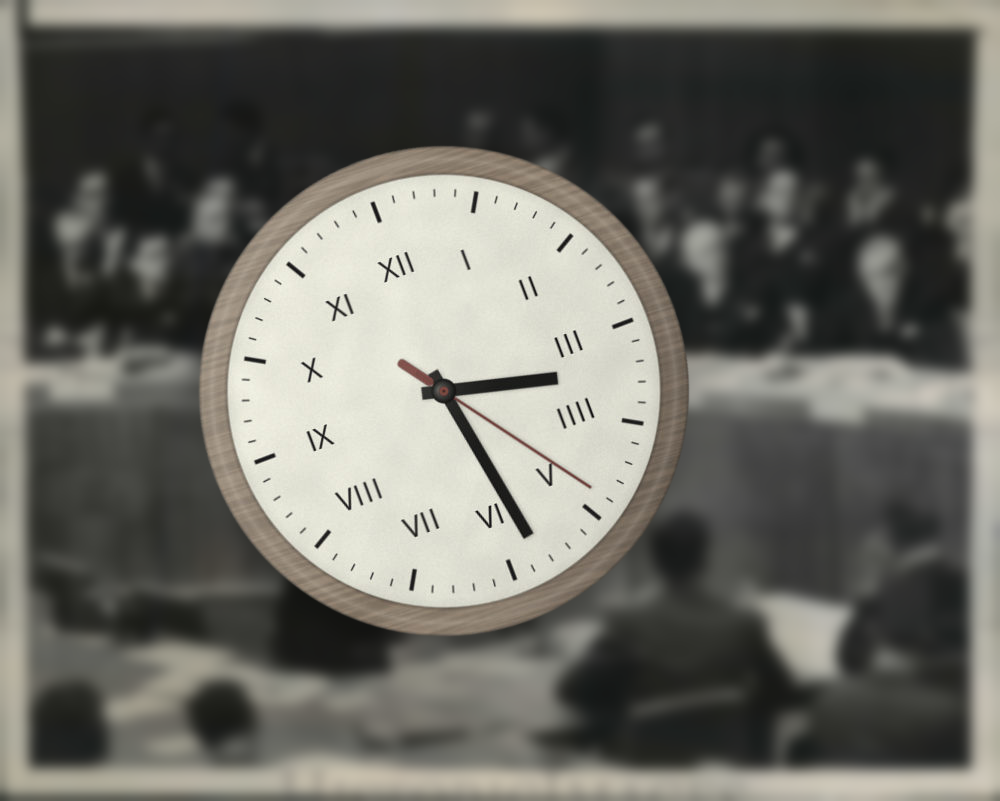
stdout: 3,28,24
